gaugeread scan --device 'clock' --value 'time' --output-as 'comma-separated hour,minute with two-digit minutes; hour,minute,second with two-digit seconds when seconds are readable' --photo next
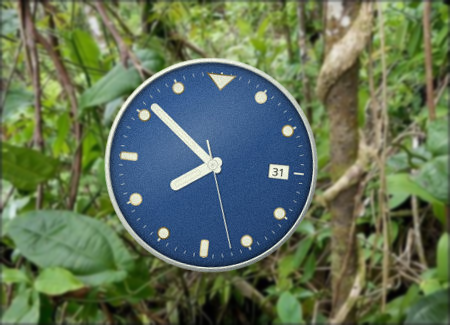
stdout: 7,51,27
